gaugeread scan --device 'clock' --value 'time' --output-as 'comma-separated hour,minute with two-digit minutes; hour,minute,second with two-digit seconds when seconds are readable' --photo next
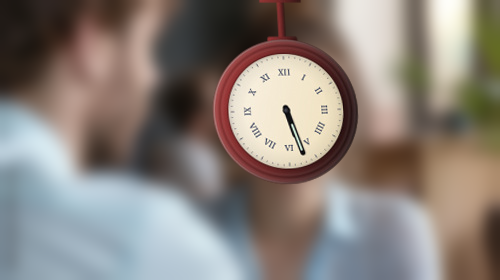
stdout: 5,27
